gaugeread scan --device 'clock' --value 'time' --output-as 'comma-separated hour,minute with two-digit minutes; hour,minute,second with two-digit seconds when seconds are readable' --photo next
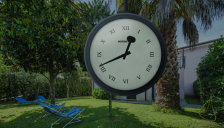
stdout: 12,41
